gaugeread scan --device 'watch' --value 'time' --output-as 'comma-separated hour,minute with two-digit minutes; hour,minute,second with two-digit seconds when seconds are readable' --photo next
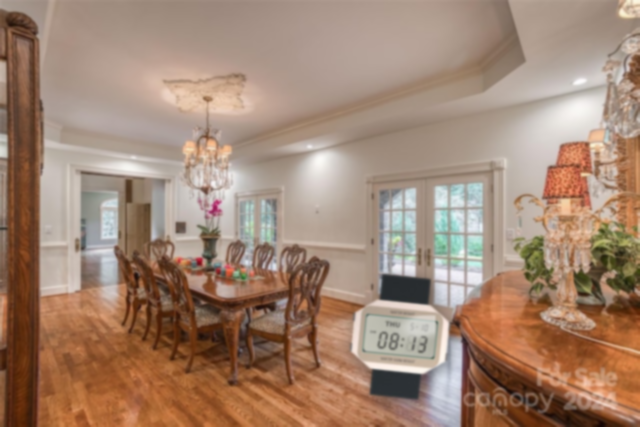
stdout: 8,13
